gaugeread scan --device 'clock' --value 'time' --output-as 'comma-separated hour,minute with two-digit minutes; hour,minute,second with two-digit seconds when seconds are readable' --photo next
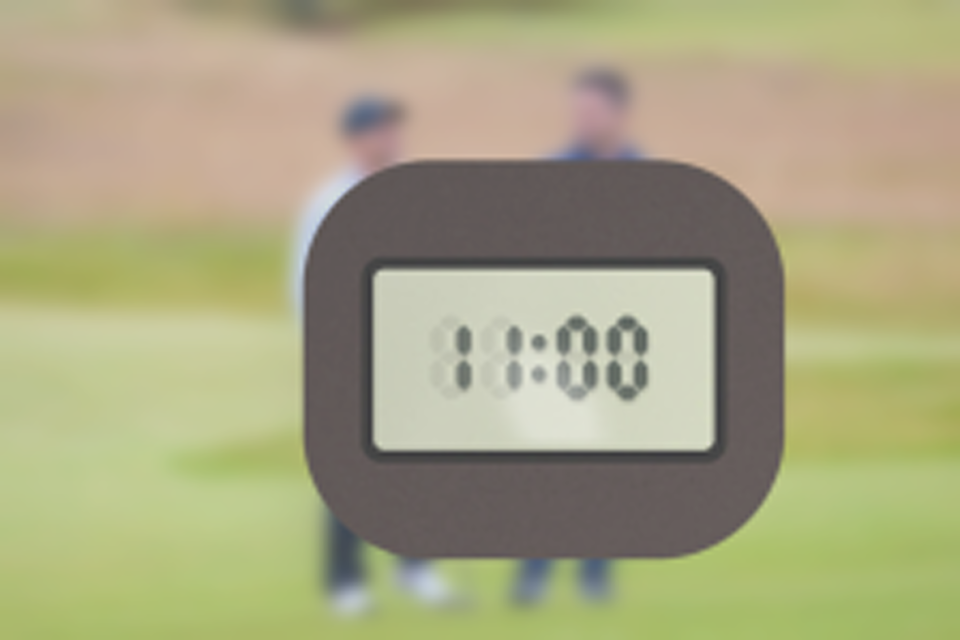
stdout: 11,00
